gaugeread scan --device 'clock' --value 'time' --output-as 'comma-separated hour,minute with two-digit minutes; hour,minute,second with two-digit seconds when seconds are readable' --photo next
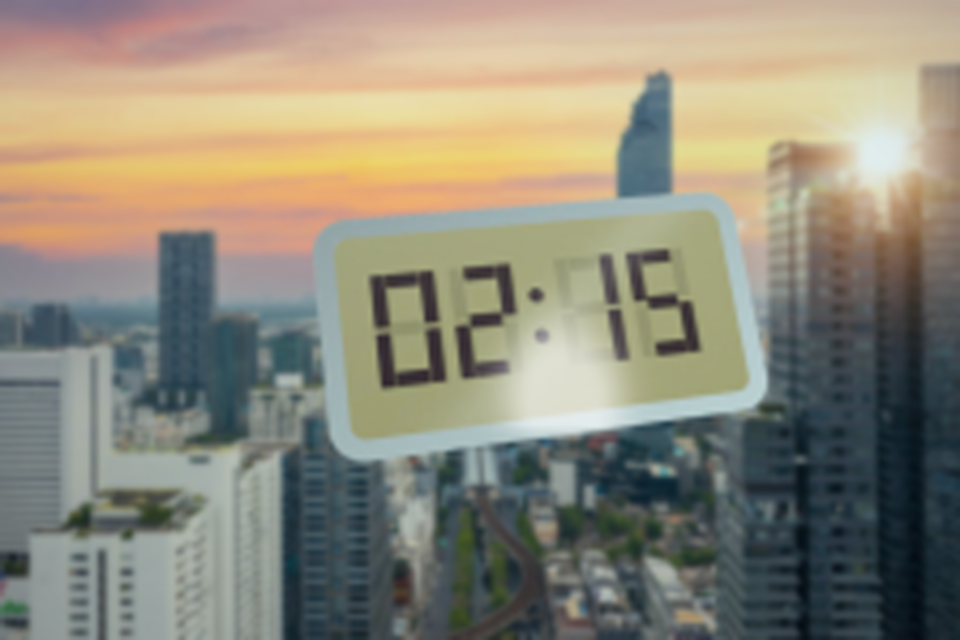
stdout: 2,15
